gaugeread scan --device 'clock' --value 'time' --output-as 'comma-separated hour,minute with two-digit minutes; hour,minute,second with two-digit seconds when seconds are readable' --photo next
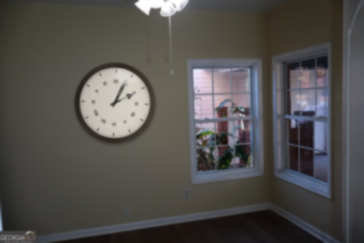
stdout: 2,04
